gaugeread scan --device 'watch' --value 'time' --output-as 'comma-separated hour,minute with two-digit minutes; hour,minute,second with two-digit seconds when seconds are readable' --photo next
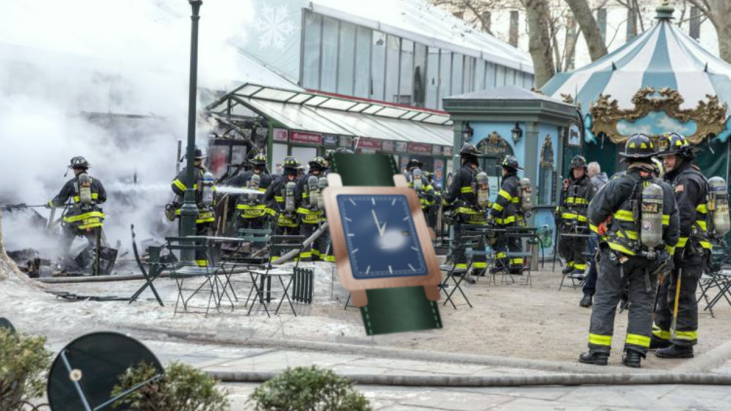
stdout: 12,59
